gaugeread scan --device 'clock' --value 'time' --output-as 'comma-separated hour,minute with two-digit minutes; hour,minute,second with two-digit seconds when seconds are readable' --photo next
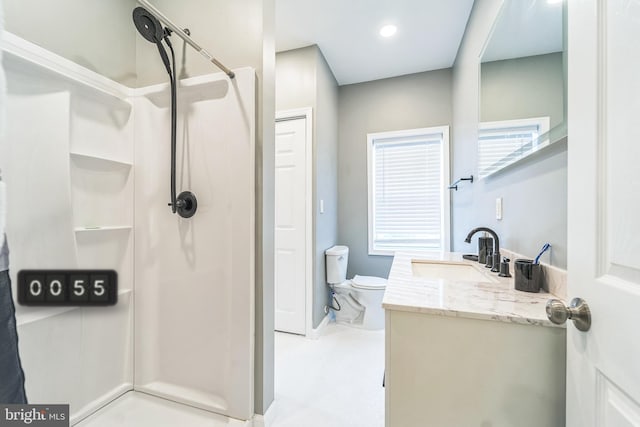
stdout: 0,55
